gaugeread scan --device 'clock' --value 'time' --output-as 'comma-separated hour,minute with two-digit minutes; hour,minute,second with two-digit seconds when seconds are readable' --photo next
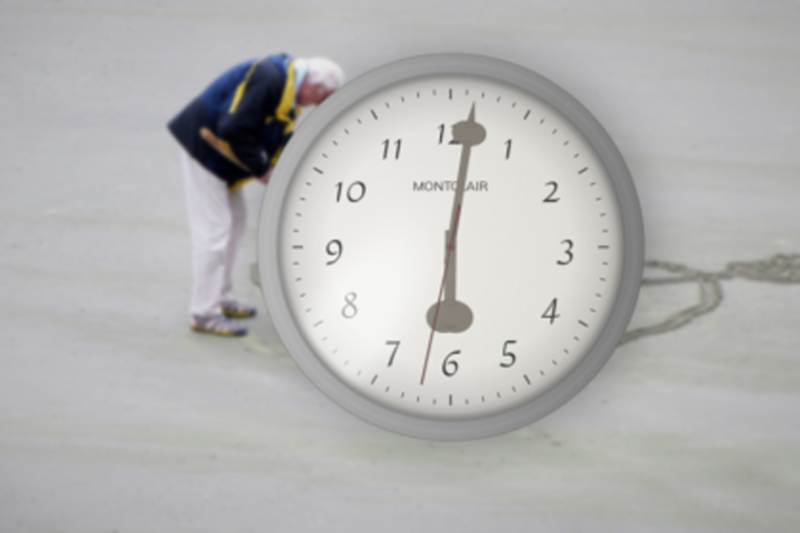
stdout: 6,01,32
